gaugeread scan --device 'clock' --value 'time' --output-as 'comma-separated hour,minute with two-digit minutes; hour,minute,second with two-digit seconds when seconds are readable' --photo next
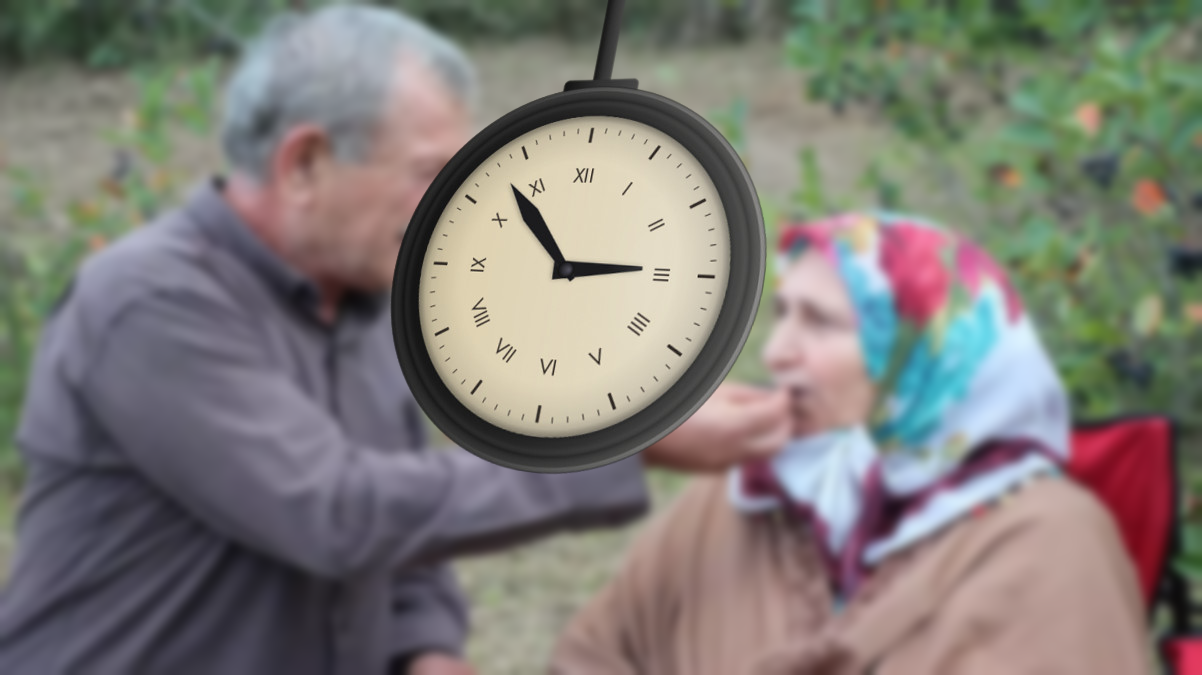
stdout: 2,53
